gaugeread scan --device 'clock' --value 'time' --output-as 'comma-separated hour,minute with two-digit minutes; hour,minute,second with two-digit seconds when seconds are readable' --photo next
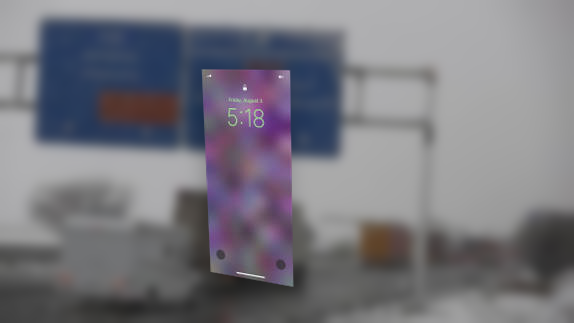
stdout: 5,18
